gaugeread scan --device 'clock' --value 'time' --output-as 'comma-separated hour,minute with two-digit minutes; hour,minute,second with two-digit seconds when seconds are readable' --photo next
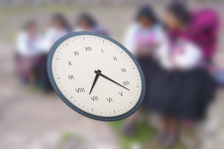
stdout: 7,22
